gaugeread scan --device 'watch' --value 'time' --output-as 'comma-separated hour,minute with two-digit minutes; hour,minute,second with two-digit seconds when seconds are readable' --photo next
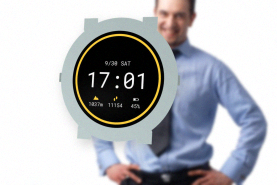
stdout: 17,01
